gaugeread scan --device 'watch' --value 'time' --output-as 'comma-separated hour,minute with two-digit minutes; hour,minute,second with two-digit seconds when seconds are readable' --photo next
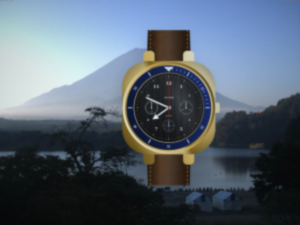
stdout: 7,49
